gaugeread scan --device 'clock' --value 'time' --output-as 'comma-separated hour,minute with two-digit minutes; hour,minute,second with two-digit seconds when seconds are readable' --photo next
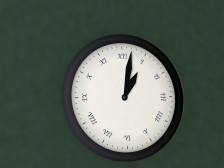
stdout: 1,02
